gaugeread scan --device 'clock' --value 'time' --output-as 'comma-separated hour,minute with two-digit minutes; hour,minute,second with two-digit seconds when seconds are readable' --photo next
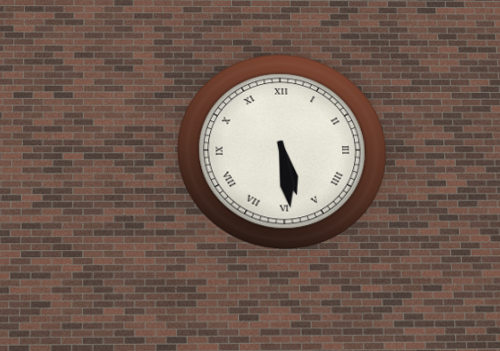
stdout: 5,29
